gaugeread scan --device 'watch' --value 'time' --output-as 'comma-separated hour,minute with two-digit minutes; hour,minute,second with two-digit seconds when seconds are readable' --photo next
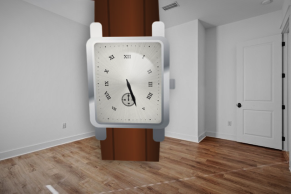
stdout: 5,27
